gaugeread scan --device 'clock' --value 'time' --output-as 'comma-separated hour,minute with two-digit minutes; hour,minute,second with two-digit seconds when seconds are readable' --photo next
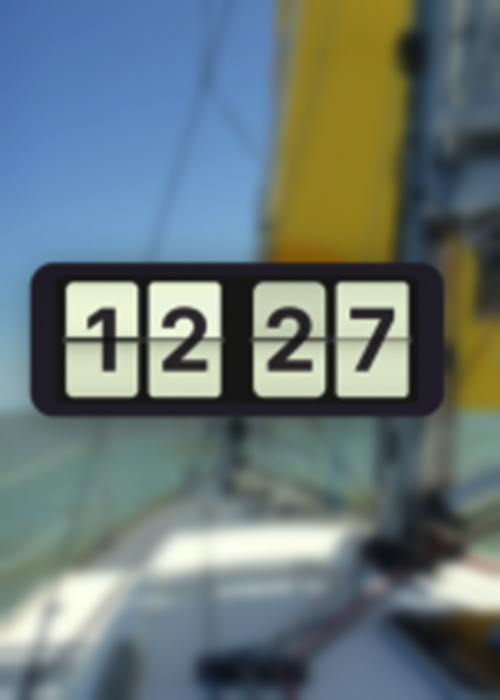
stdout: 12,27
